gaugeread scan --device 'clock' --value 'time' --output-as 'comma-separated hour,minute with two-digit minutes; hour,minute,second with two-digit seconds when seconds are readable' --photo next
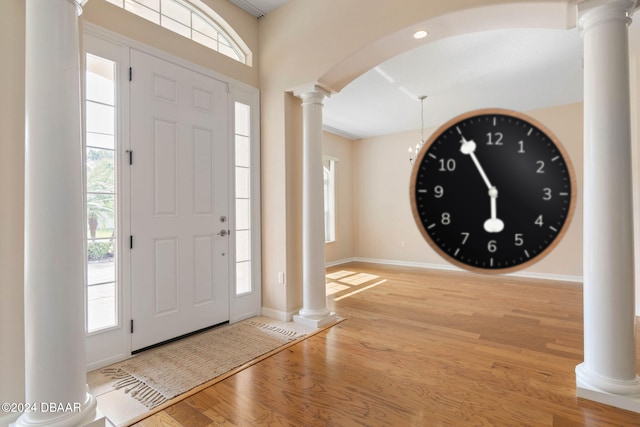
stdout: 5,55
